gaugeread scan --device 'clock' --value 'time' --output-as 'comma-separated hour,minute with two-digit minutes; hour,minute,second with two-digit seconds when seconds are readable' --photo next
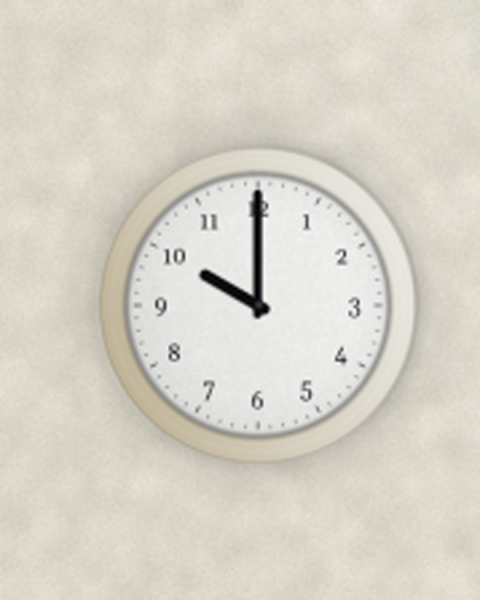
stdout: 10,00
